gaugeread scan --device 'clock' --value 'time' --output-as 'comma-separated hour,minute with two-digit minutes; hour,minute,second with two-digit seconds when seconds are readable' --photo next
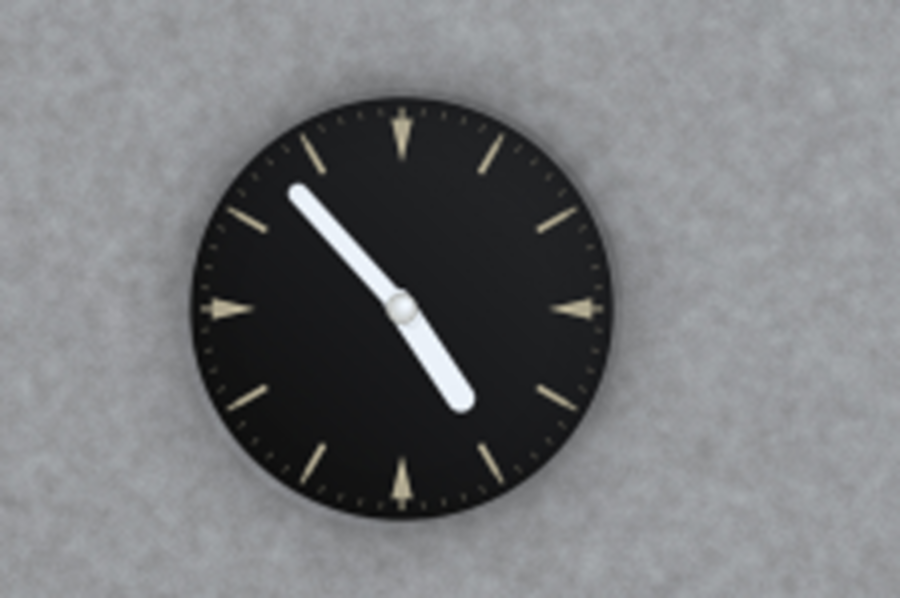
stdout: 4,53
